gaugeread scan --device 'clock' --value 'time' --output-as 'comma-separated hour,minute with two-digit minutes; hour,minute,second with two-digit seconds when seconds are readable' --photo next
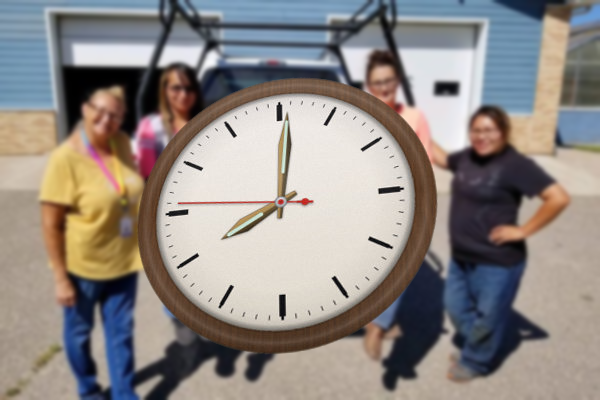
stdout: 8,00,46
